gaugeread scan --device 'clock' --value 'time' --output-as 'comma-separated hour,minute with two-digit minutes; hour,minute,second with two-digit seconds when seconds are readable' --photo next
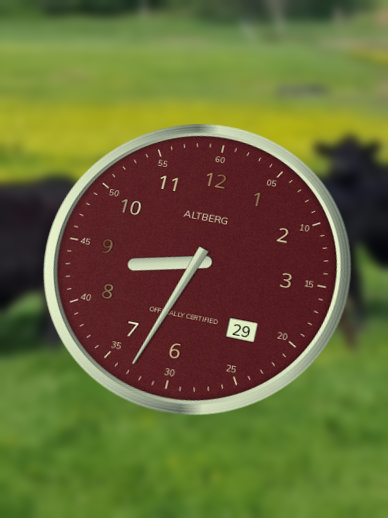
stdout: 8,33
